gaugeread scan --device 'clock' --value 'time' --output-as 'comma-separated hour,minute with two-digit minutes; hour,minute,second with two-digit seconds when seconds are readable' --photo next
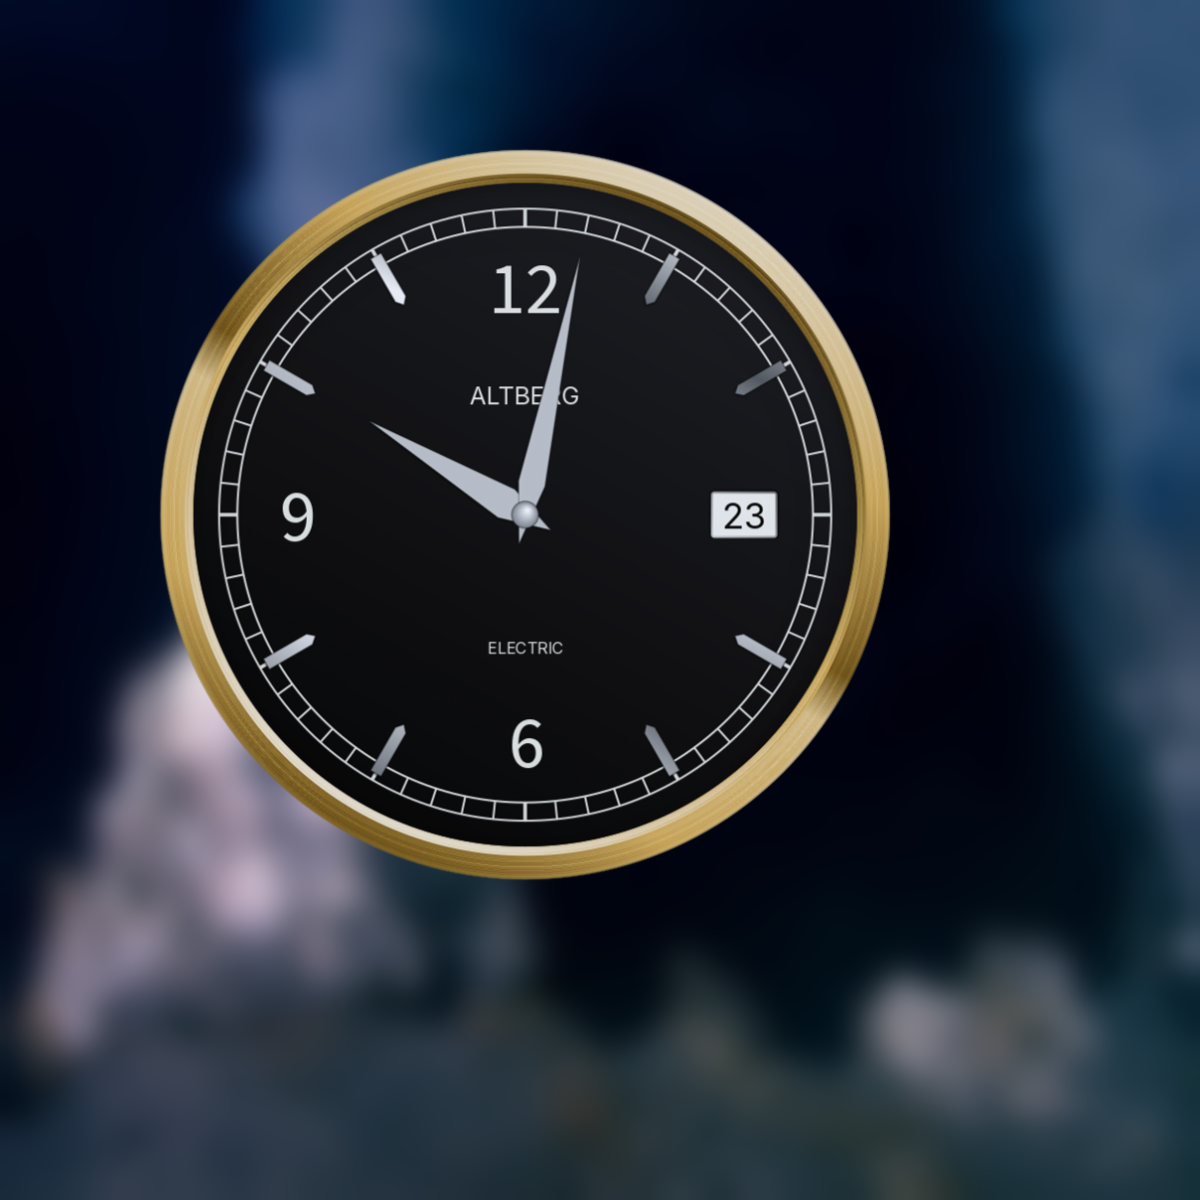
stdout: 10,02
